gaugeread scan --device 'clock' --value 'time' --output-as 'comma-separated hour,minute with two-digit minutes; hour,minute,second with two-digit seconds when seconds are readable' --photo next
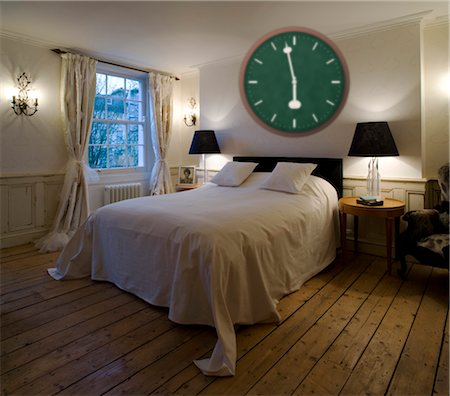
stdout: 5,58
